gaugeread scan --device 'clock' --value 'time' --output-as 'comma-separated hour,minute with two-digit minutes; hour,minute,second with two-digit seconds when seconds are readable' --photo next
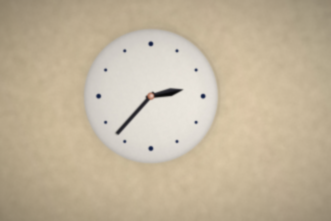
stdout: 2,37
